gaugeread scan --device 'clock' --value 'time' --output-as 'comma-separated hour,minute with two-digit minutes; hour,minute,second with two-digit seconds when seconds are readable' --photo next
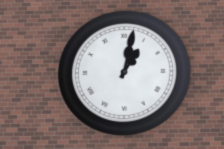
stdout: 1,02
